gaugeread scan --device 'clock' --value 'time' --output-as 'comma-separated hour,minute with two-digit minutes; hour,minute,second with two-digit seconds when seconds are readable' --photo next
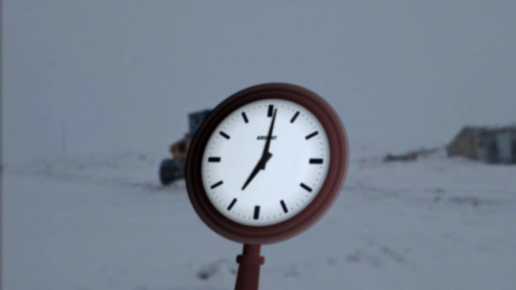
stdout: 7,01
